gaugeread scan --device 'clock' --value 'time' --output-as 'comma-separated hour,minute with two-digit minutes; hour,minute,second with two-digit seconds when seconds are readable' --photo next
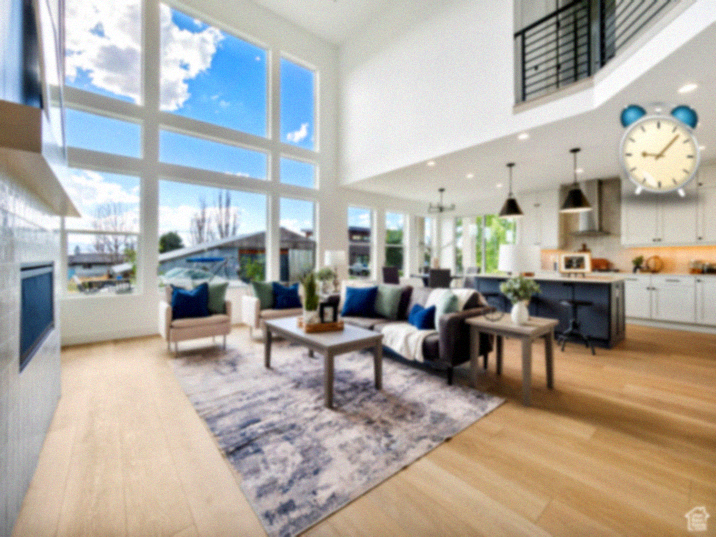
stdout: 9,07
